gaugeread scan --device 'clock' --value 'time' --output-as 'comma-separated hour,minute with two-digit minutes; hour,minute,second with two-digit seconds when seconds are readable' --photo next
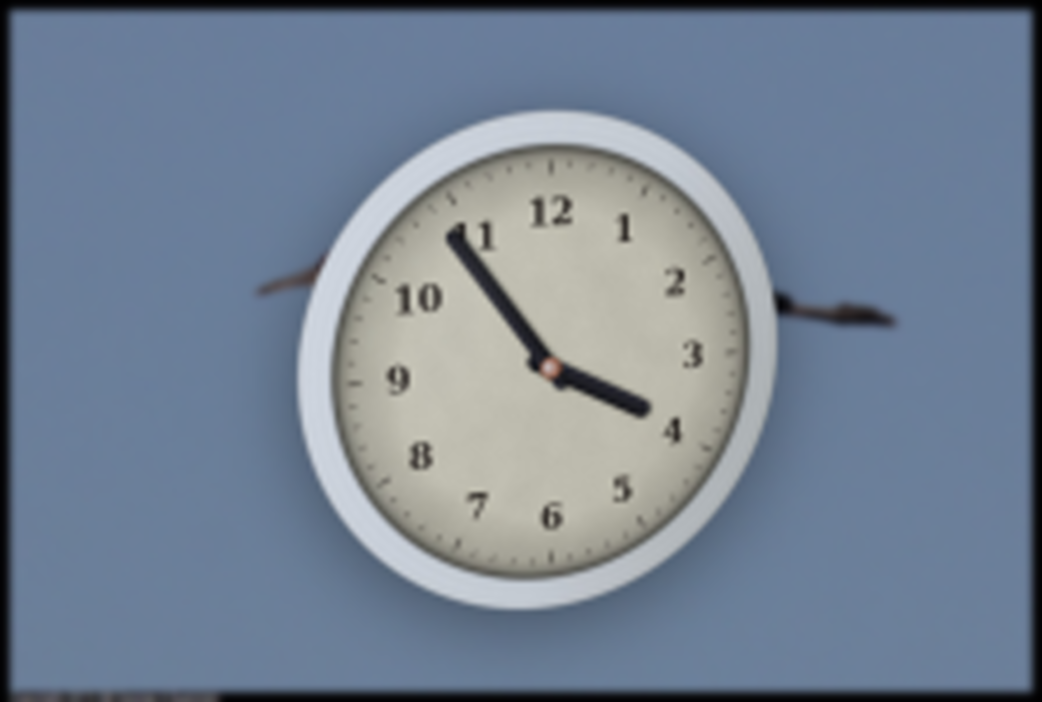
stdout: 3,54
